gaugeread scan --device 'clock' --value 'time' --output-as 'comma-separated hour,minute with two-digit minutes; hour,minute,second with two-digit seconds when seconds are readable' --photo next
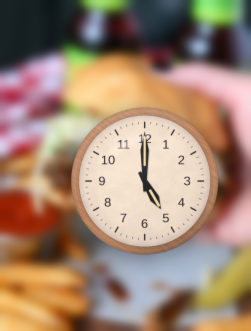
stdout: 5,00
